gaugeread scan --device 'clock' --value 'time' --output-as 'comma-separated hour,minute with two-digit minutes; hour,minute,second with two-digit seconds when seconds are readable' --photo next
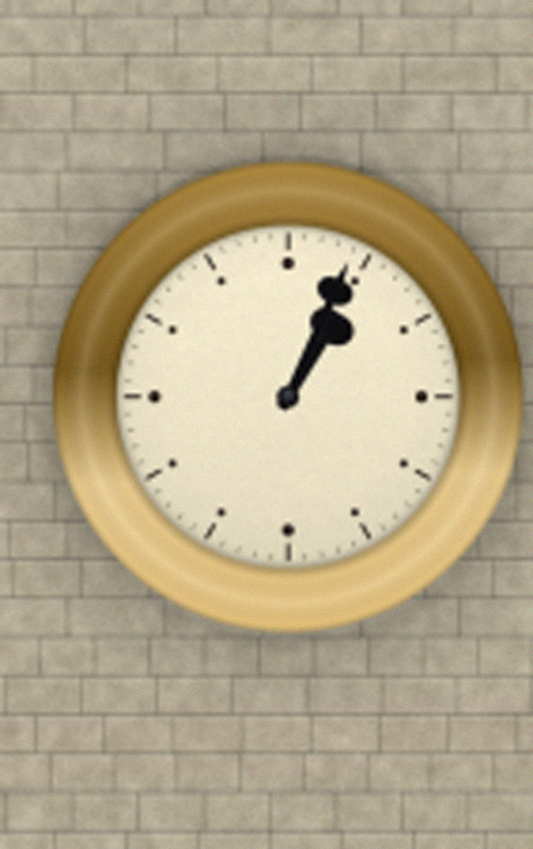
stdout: 1,04
